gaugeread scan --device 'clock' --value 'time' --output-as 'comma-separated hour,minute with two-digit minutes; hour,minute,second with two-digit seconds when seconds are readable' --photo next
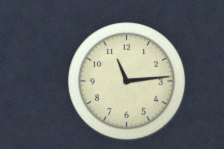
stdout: 11,14
